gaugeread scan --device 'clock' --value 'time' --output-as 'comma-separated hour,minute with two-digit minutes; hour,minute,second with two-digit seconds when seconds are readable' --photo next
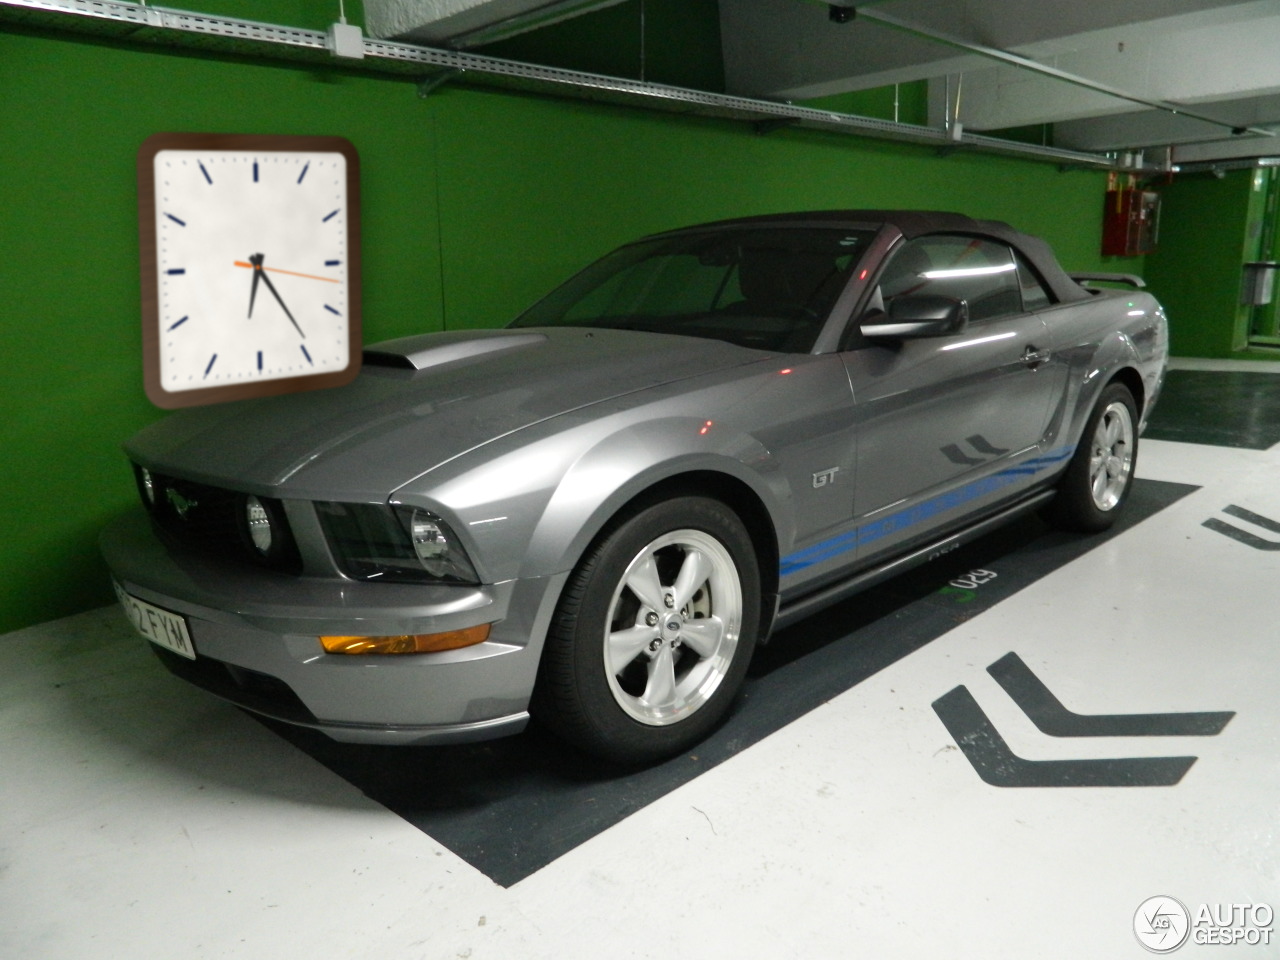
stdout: 6,24,17
